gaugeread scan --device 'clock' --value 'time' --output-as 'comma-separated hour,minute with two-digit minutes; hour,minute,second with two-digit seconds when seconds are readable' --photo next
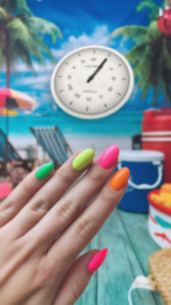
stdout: 1,05
